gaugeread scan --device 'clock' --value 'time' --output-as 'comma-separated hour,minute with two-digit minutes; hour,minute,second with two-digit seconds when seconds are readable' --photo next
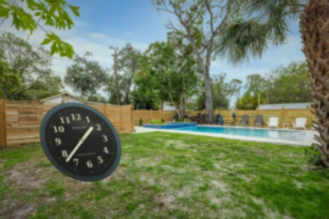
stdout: 1,38
